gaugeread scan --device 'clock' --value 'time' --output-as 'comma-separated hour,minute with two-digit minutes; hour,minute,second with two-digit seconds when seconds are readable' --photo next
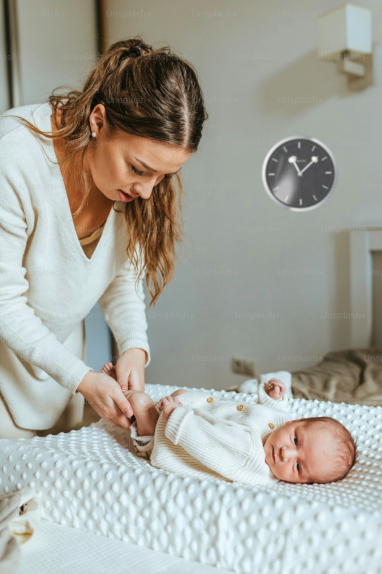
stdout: 11,08
